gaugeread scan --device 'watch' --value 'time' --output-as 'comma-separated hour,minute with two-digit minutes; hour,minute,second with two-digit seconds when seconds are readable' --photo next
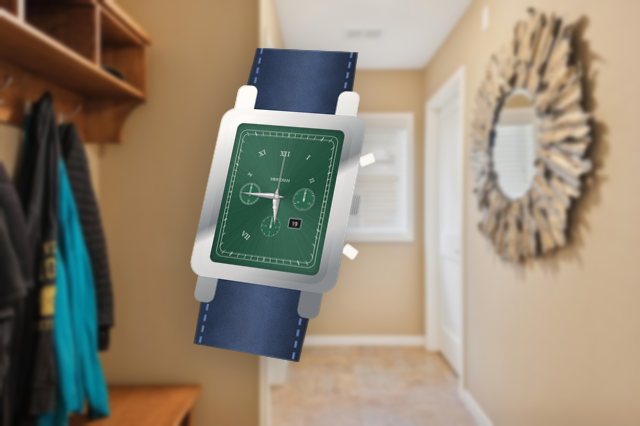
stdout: 5,45
